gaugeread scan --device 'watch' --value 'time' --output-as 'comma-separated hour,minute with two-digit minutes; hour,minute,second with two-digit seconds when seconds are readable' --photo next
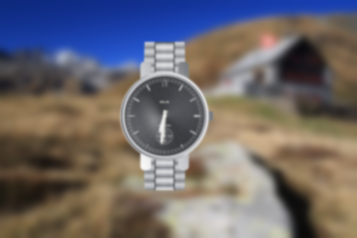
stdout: 6,31
